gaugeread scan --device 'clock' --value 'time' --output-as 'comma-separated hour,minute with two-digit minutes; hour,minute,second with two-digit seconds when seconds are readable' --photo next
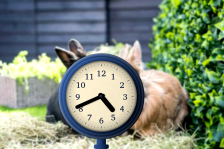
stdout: 4,41
